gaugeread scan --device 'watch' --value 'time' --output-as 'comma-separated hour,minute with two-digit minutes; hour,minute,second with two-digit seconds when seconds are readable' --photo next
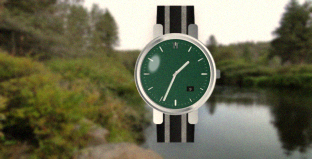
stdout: 1,34
